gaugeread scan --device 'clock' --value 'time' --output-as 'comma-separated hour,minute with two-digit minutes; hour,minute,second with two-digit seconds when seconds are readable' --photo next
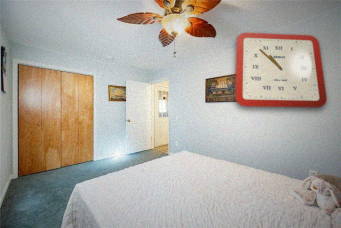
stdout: 10,53
